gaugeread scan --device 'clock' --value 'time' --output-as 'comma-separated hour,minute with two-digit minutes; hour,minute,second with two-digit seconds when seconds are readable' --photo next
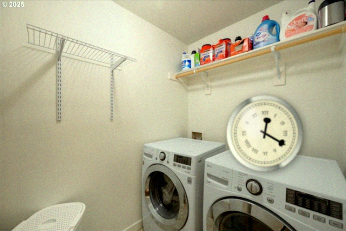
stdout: 12,20
